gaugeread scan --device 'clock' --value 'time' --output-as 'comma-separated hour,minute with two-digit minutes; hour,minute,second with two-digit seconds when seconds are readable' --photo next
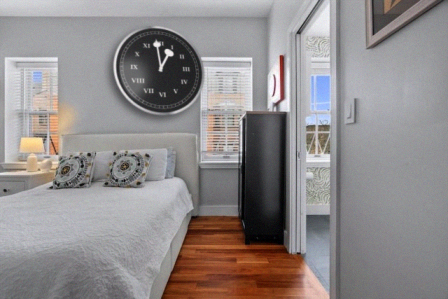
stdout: 12,59
